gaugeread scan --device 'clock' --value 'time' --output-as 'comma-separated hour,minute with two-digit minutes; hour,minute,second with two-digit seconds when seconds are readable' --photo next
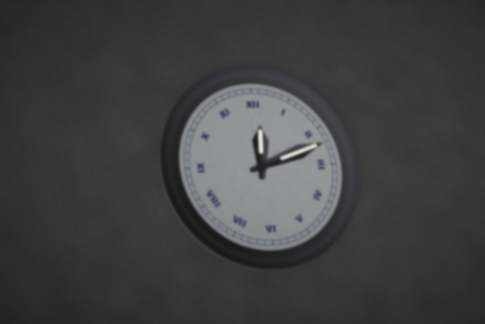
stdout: 12,12
